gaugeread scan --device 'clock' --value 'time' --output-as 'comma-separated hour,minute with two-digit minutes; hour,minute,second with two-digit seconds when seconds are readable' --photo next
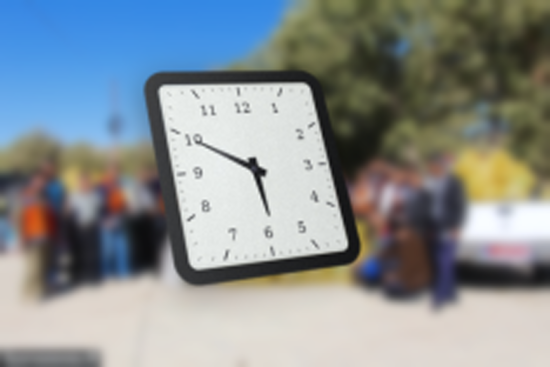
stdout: 5,50
